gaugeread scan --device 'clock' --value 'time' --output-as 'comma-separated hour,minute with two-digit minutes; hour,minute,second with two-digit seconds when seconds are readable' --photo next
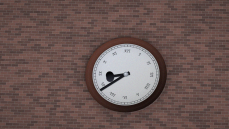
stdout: 8,39
